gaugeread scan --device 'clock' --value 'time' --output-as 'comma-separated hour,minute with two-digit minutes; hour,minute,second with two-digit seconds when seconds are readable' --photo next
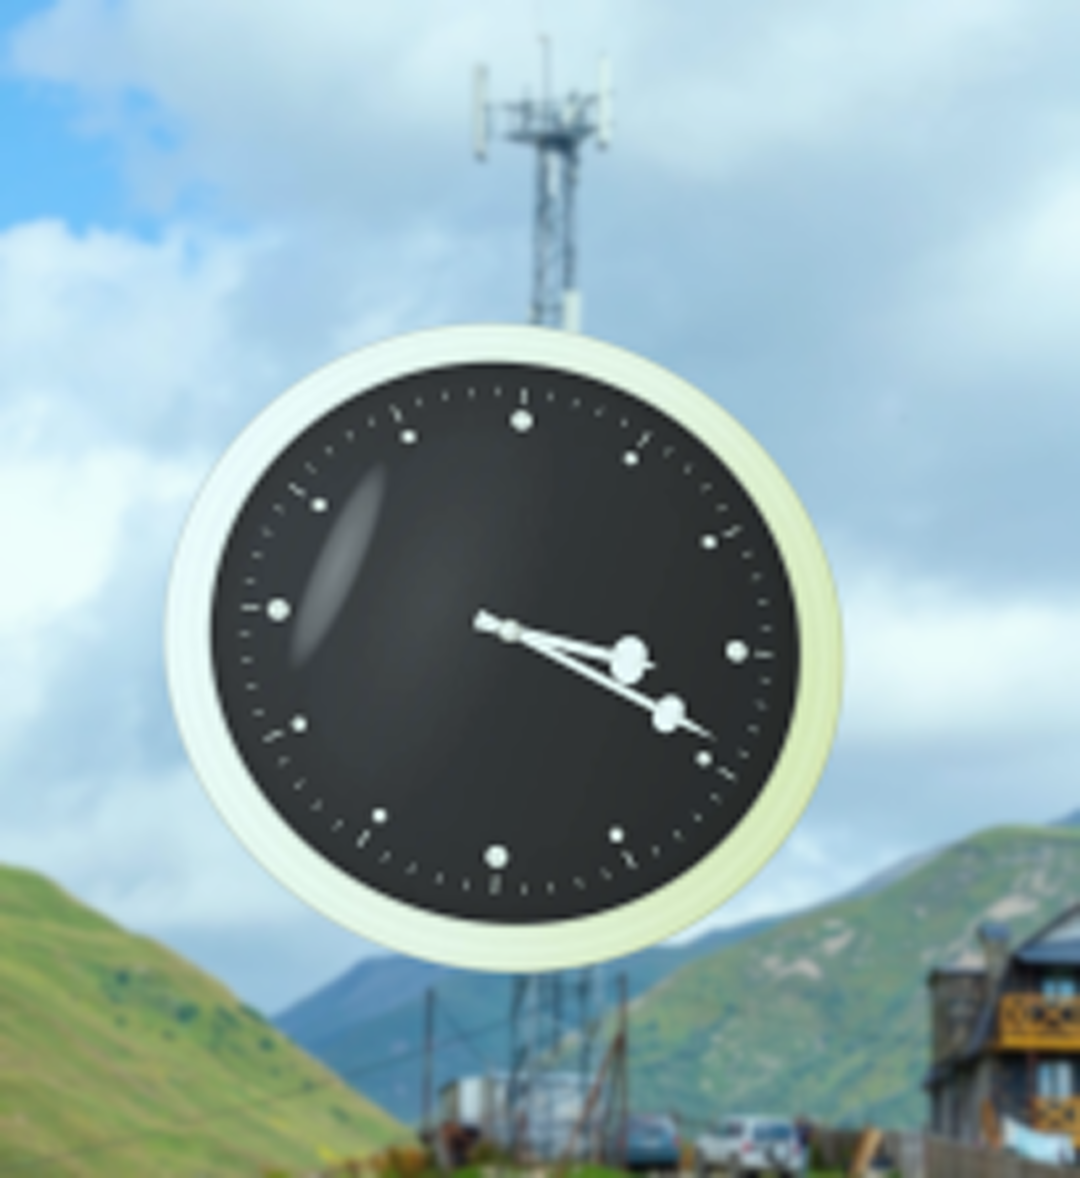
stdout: 3,19
